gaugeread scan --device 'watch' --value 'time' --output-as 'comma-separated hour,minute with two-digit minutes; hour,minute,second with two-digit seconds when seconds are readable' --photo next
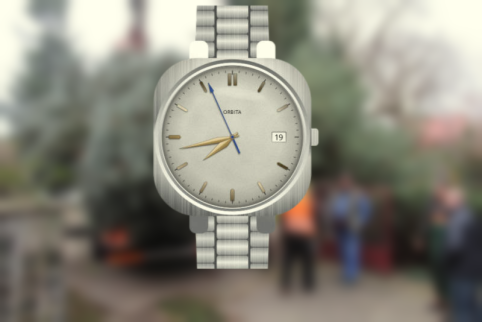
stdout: 7,42,56
